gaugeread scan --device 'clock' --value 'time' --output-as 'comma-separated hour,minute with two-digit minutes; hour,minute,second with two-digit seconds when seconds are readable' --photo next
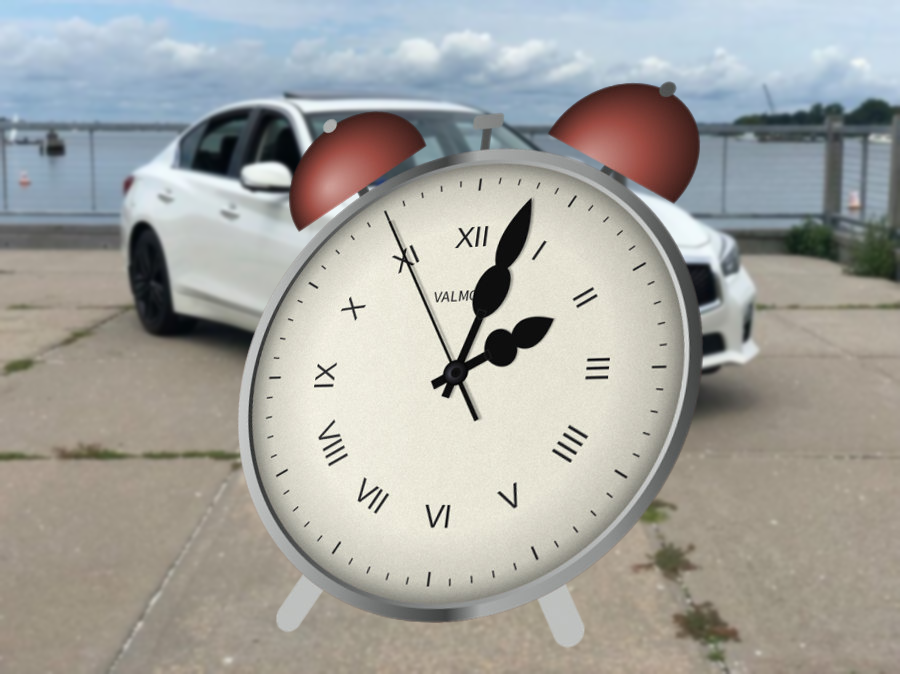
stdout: 2,02,55
